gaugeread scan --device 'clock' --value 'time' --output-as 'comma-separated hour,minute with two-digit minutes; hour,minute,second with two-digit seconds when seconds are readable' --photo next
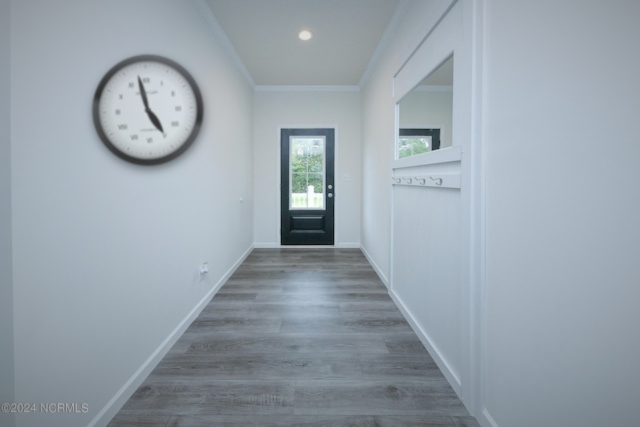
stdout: 4,58
